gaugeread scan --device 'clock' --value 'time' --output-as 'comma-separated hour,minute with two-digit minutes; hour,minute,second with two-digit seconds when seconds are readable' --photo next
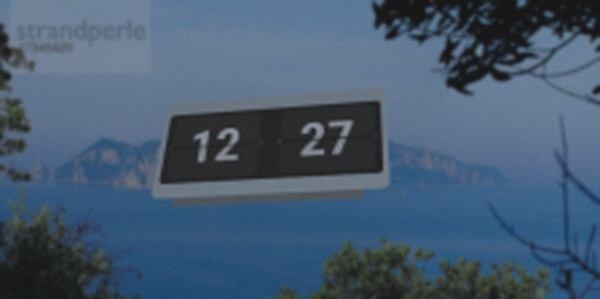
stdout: 12,27
